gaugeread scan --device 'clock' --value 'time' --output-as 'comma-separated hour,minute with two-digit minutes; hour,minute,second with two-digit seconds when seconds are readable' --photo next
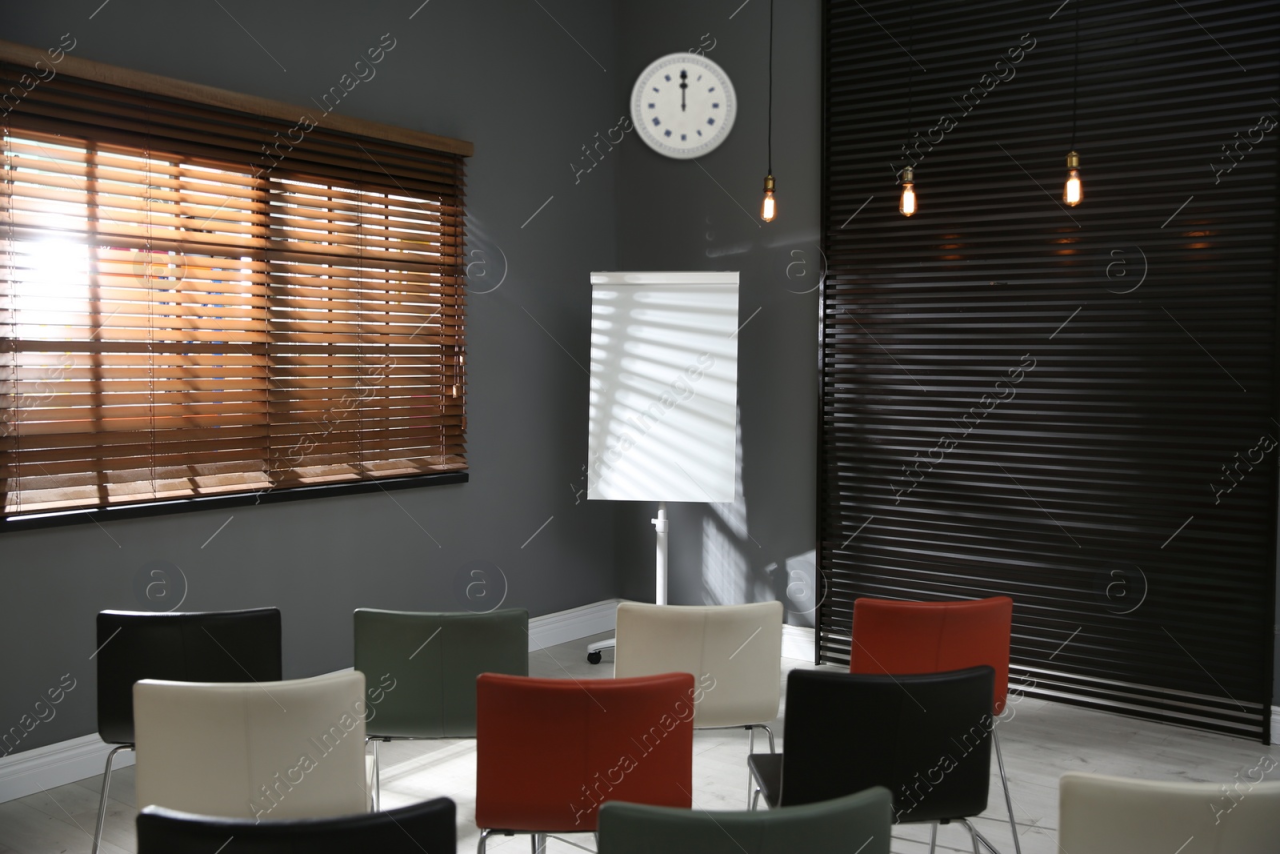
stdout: 12,00
